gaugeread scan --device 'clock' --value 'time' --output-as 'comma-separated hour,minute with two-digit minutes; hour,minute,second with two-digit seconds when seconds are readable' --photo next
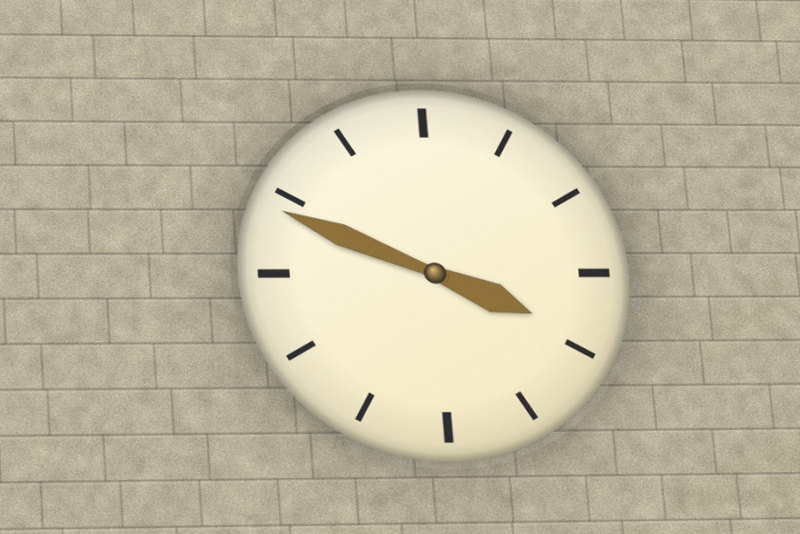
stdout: 3,49
